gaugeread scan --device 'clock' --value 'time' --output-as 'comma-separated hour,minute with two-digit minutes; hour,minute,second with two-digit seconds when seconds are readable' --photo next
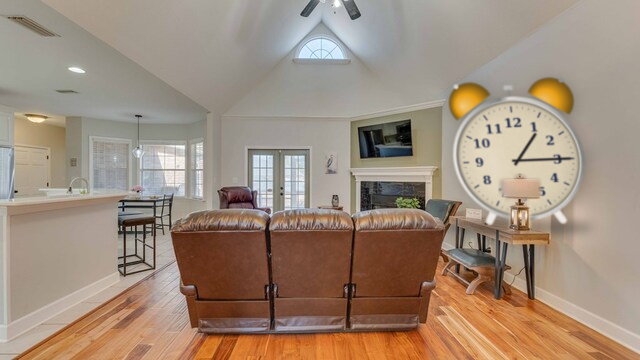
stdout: 1,15
